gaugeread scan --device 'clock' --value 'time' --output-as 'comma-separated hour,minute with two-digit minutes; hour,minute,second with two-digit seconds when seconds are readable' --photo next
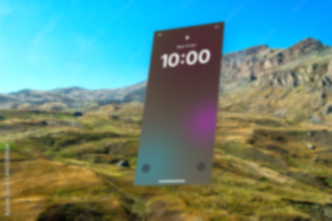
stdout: 10,00
